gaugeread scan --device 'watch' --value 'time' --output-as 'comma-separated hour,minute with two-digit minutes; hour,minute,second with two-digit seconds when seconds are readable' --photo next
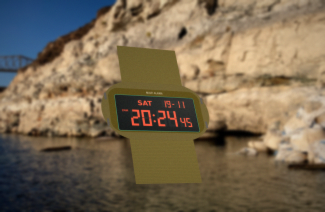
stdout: 20,24,45
